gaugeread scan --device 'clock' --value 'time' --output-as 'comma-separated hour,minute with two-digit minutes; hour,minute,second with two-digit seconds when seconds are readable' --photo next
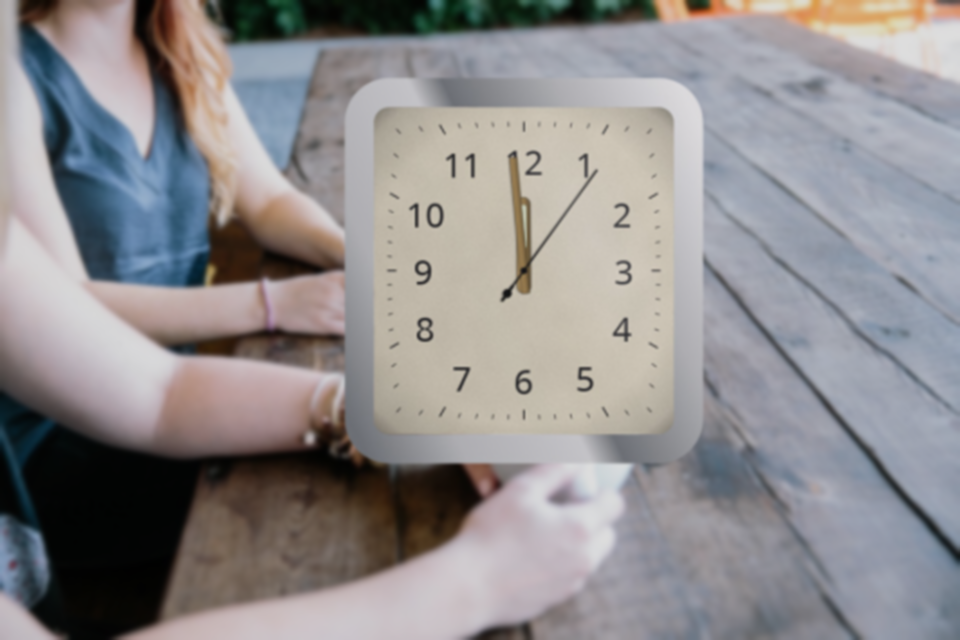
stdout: 11,59,06
